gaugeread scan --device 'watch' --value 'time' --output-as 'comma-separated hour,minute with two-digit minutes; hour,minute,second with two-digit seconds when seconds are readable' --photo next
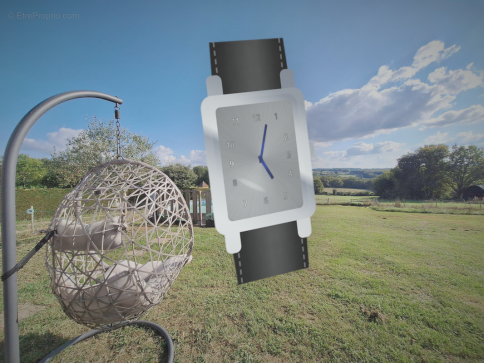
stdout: 5,03
